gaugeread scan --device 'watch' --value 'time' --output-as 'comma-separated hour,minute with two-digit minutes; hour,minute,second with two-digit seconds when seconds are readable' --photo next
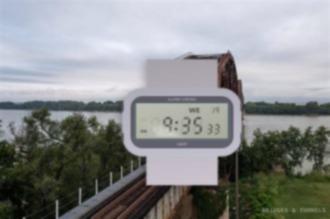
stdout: 9,35,33
